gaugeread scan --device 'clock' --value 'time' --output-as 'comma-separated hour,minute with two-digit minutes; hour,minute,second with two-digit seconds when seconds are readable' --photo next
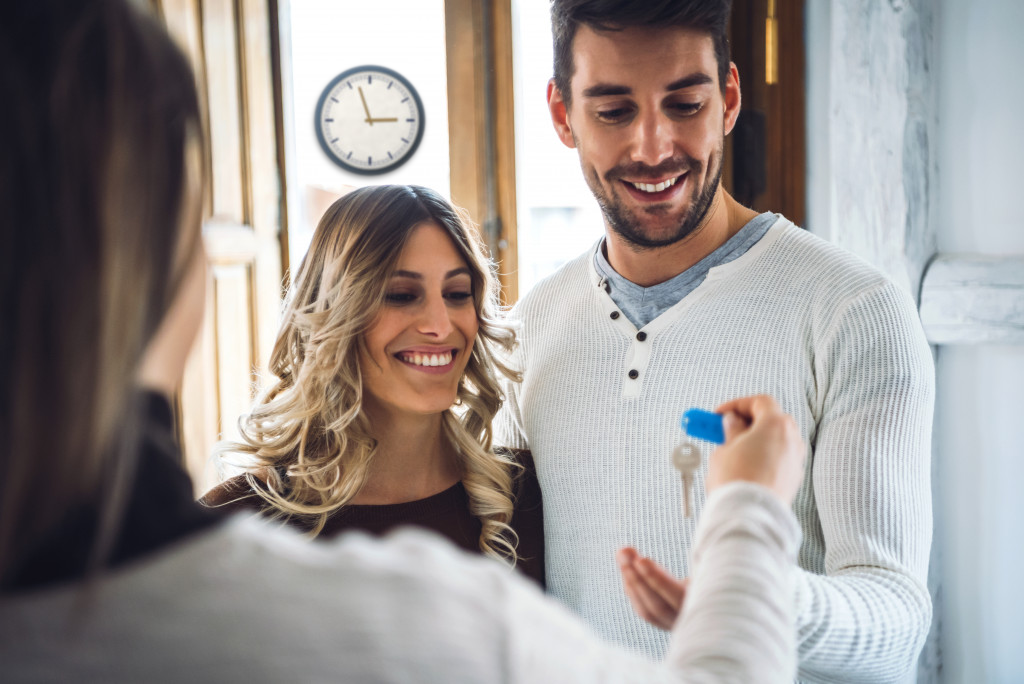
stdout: 2,57
